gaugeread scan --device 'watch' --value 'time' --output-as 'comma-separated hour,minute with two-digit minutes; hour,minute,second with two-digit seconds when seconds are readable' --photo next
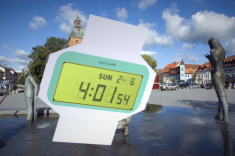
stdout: 4,01,54
